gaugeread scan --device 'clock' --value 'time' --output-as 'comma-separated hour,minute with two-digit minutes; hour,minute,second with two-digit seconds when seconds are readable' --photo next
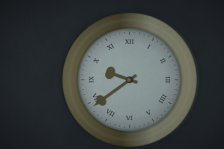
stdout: 9,39
